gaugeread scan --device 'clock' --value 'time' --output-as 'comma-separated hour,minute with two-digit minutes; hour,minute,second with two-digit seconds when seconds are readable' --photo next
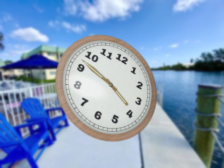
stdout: 3,47
